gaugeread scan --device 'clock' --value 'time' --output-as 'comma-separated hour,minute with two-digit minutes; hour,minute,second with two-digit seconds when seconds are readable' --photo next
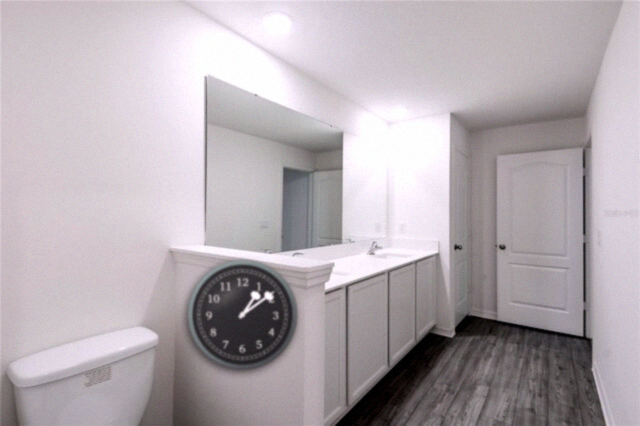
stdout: 1,09
